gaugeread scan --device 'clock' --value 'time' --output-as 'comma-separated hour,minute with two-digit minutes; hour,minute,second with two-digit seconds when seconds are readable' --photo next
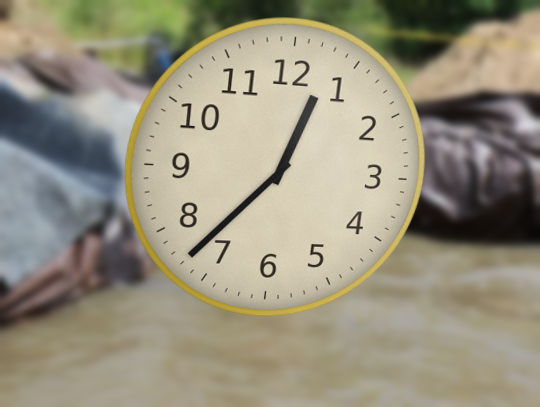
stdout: 12,37
